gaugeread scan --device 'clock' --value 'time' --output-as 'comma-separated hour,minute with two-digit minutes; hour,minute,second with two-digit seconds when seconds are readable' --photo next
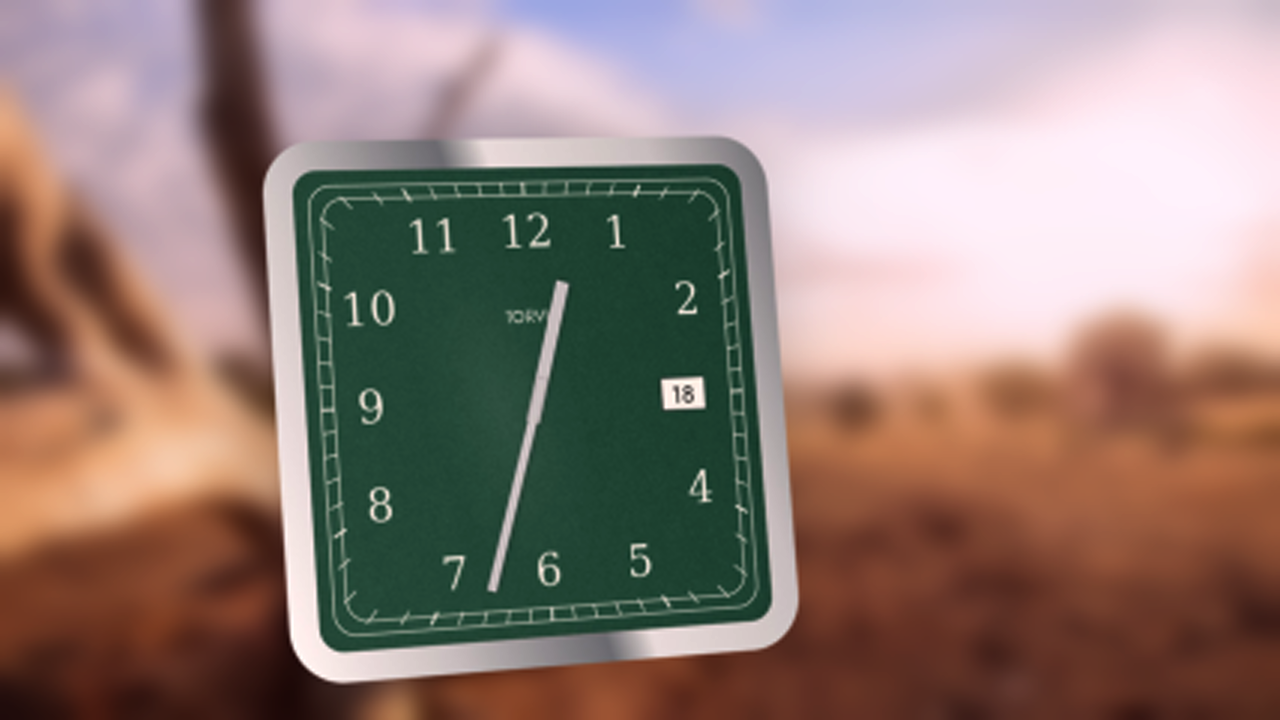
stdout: 12,33
